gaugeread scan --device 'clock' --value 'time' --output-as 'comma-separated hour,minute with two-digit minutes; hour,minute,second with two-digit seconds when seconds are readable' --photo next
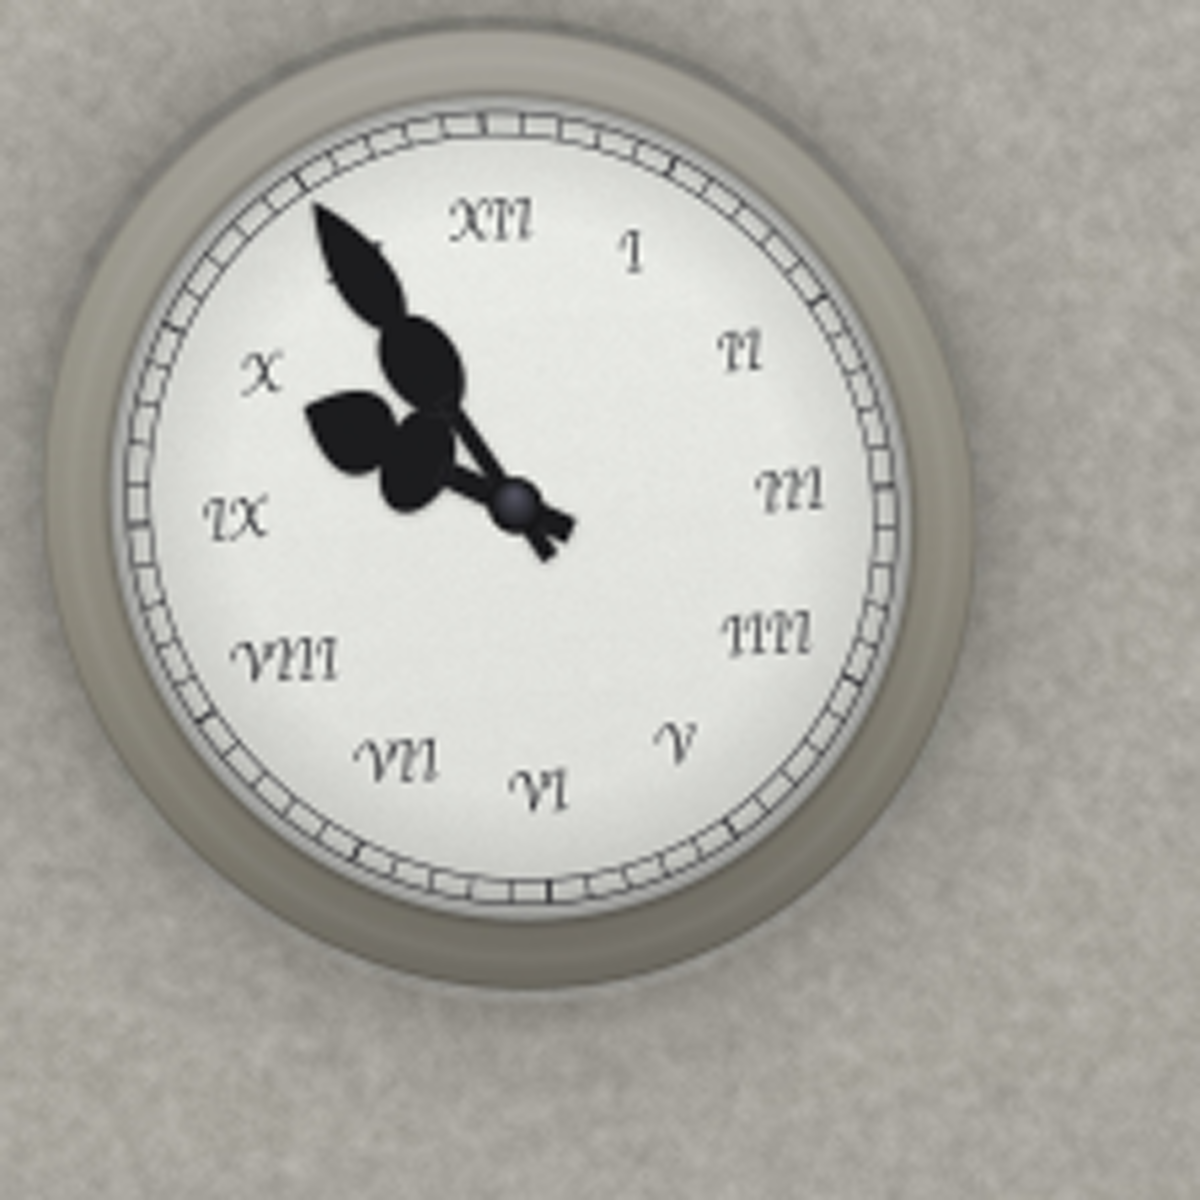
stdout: 9,55
